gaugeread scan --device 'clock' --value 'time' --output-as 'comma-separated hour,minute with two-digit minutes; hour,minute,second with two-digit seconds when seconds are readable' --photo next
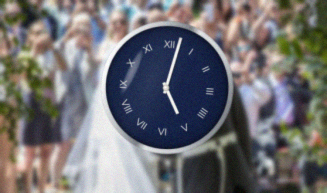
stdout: 5,02
